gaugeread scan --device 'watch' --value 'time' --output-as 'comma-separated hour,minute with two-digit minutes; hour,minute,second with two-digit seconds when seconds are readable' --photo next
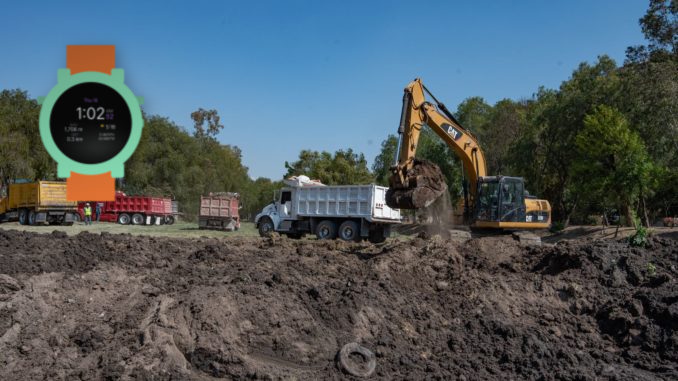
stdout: 1,02
